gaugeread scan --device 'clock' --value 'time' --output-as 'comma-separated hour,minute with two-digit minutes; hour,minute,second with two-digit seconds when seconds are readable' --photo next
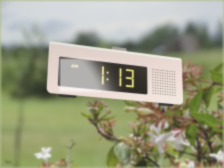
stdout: 1,13
